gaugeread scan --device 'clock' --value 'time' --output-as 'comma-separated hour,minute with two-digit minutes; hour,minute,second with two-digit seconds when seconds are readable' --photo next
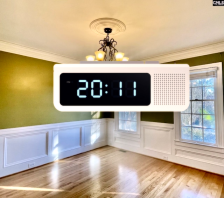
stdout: 20,11
